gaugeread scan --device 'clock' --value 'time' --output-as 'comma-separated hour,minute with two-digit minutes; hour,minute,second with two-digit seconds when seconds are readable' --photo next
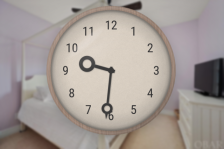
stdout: 9,31
